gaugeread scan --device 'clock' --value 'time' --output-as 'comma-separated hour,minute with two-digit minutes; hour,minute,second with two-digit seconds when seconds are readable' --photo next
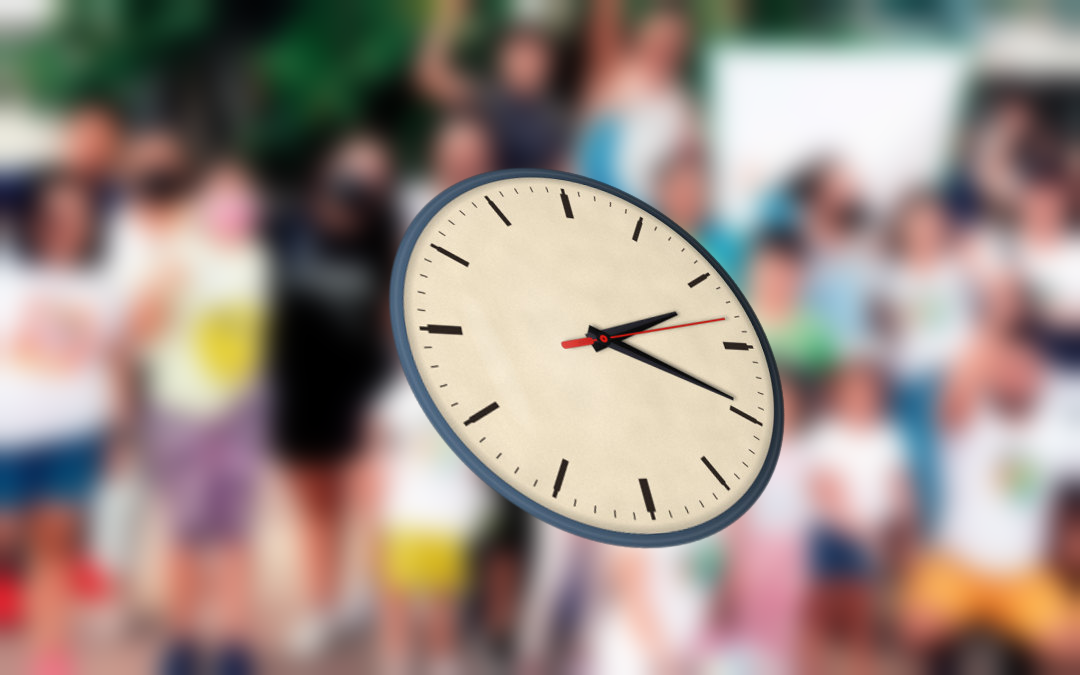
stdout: 2,19,13
